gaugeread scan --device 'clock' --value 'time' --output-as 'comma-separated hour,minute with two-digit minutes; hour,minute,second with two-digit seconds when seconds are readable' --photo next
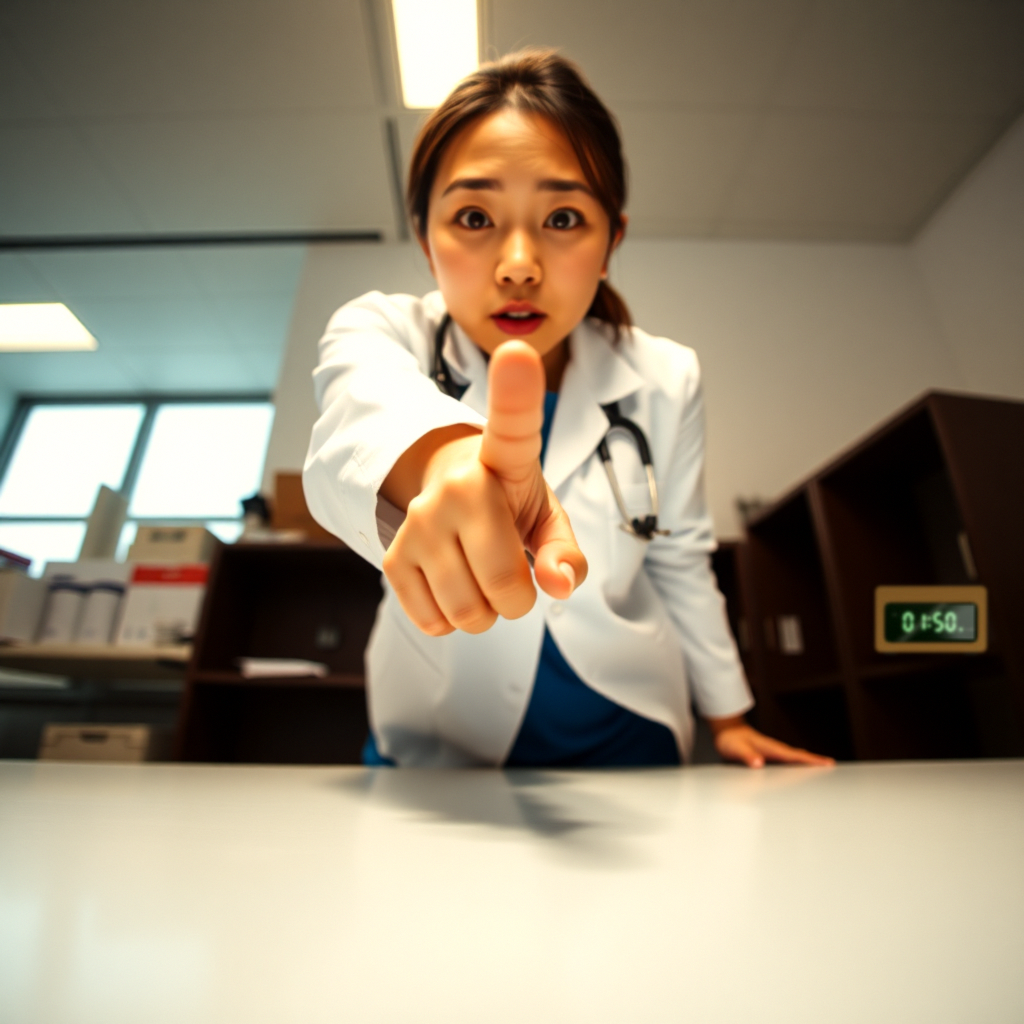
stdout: 1,50
